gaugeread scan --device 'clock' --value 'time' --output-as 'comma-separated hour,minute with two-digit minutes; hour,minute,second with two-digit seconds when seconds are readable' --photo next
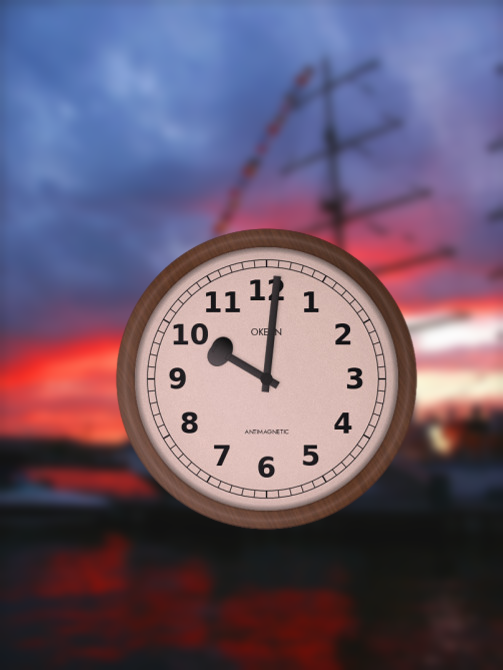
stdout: 10,01
